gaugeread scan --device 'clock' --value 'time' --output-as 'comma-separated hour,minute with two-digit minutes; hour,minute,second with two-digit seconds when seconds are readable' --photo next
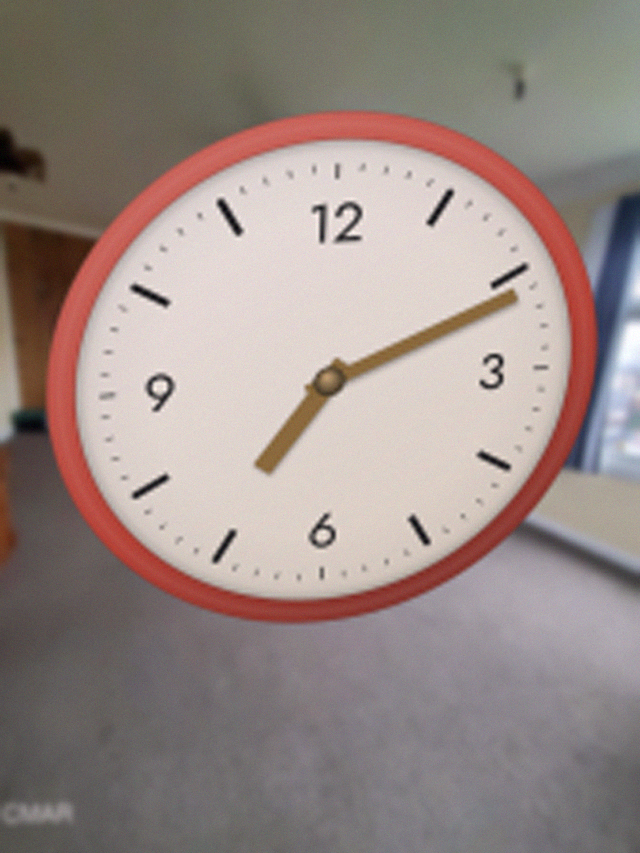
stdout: 7,11
